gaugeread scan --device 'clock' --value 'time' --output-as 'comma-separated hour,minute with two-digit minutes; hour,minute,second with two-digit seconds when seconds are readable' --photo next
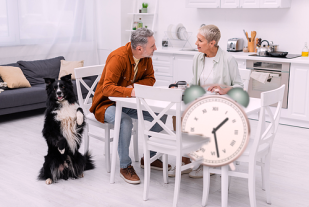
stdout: 1,28
